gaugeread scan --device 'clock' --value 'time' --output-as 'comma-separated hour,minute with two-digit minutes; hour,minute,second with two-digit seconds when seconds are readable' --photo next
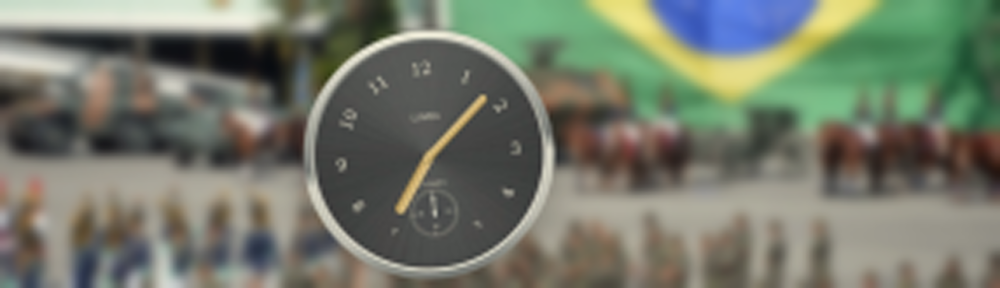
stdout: 7,08
